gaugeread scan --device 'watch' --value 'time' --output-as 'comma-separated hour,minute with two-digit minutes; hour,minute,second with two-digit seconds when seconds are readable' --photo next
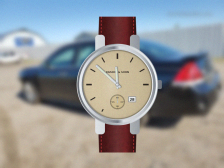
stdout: 11,52
